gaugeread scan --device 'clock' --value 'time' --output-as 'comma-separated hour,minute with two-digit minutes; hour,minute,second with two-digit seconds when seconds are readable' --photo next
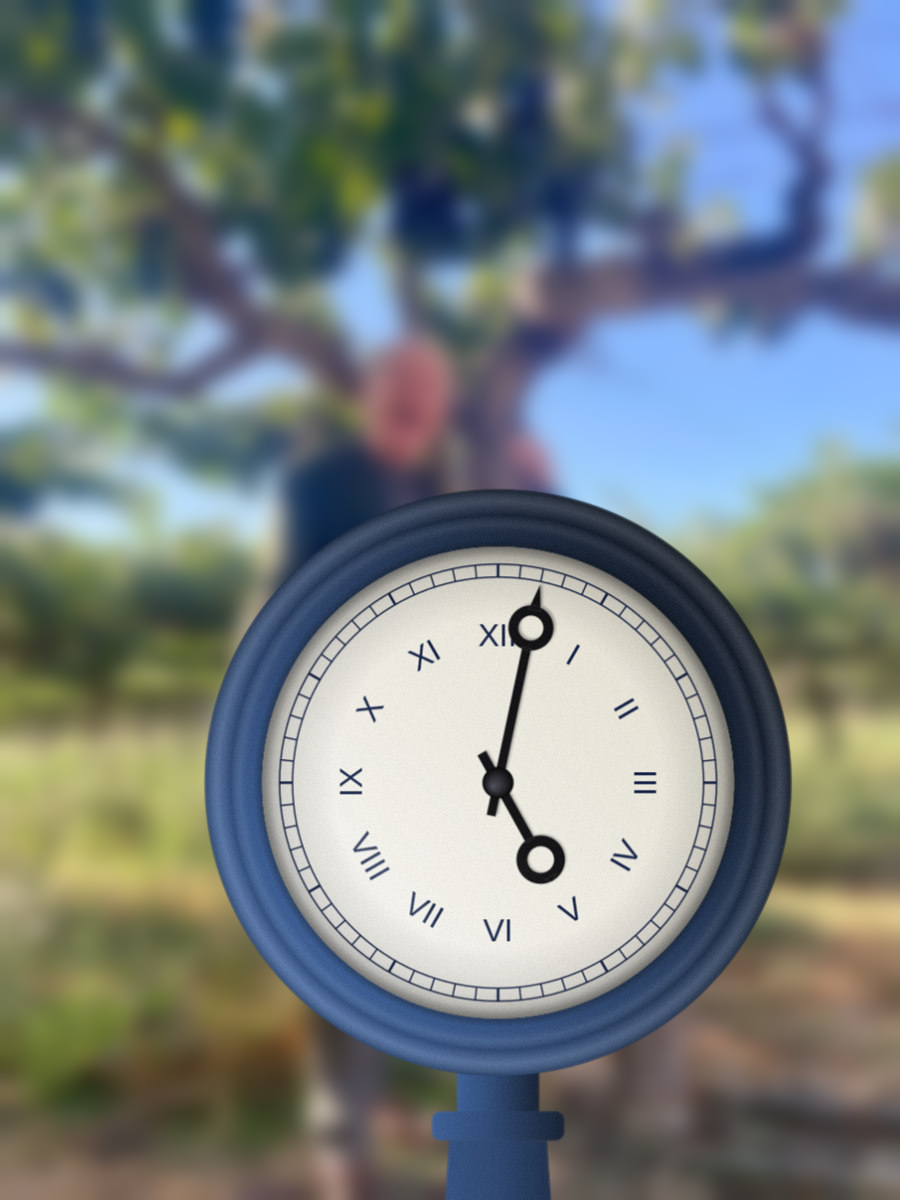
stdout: 5,02
